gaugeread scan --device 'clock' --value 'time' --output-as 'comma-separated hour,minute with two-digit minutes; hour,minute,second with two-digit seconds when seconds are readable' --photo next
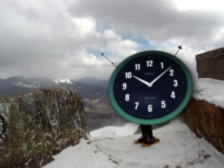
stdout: 10,08
